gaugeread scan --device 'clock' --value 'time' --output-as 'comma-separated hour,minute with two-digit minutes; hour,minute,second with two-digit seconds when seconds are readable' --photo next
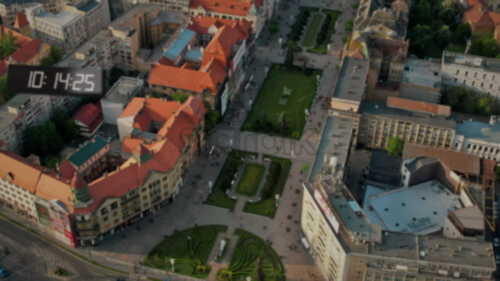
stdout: 10,14,25
